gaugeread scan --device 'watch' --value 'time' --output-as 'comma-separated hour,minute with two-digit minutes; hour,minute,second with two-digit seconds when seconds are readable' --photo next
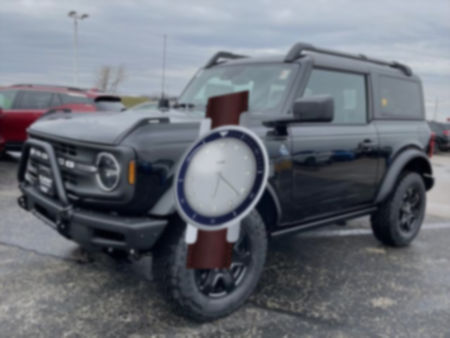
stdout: 6,22
